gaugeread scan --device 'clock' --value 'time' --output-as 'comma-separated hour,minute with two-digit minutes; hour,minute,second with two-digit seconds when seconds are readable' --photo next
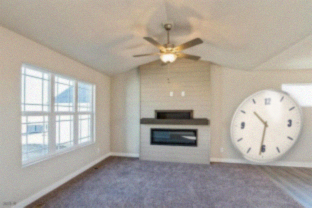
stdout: 10,31
